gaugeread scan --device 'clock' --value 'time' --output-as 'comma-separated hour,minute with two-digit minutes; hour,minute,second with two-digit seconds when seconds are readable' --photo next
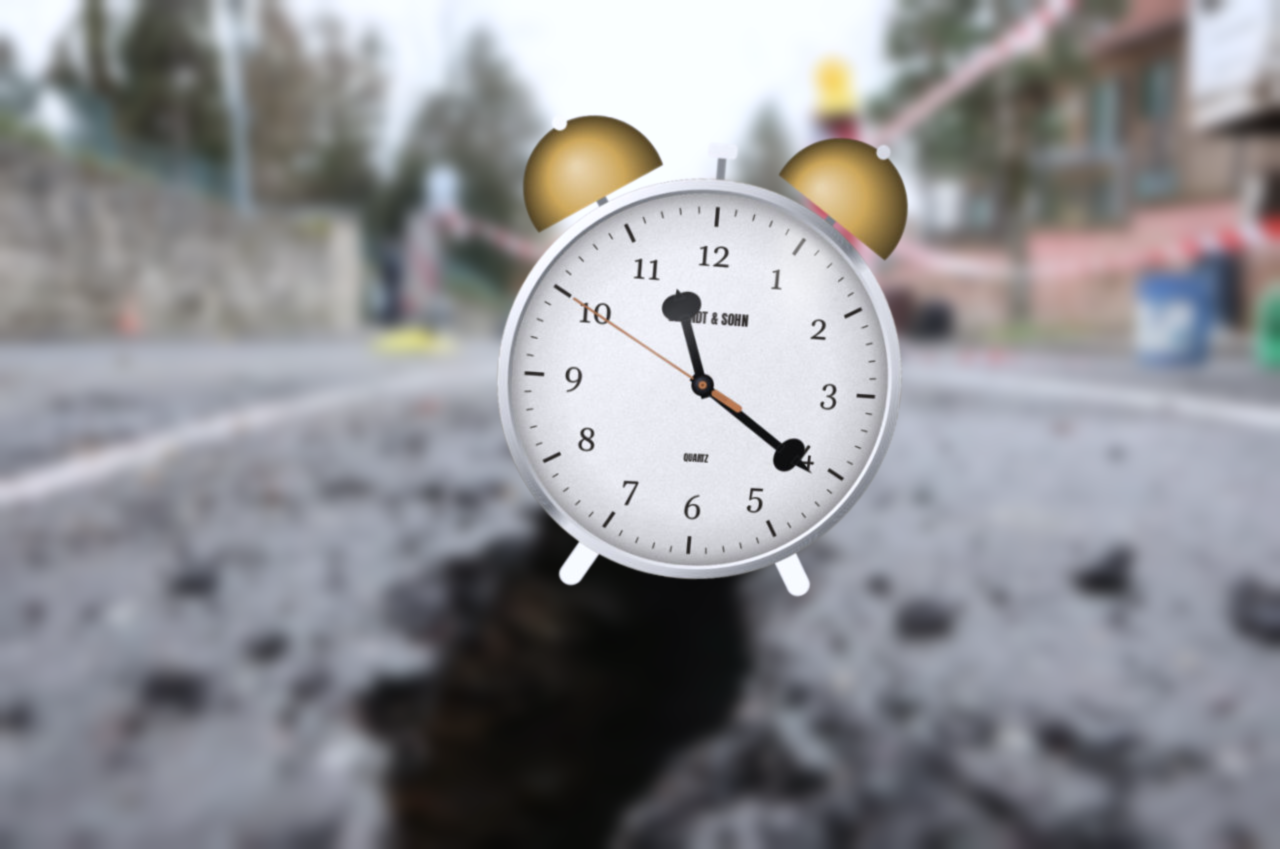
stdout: 11,20,50
